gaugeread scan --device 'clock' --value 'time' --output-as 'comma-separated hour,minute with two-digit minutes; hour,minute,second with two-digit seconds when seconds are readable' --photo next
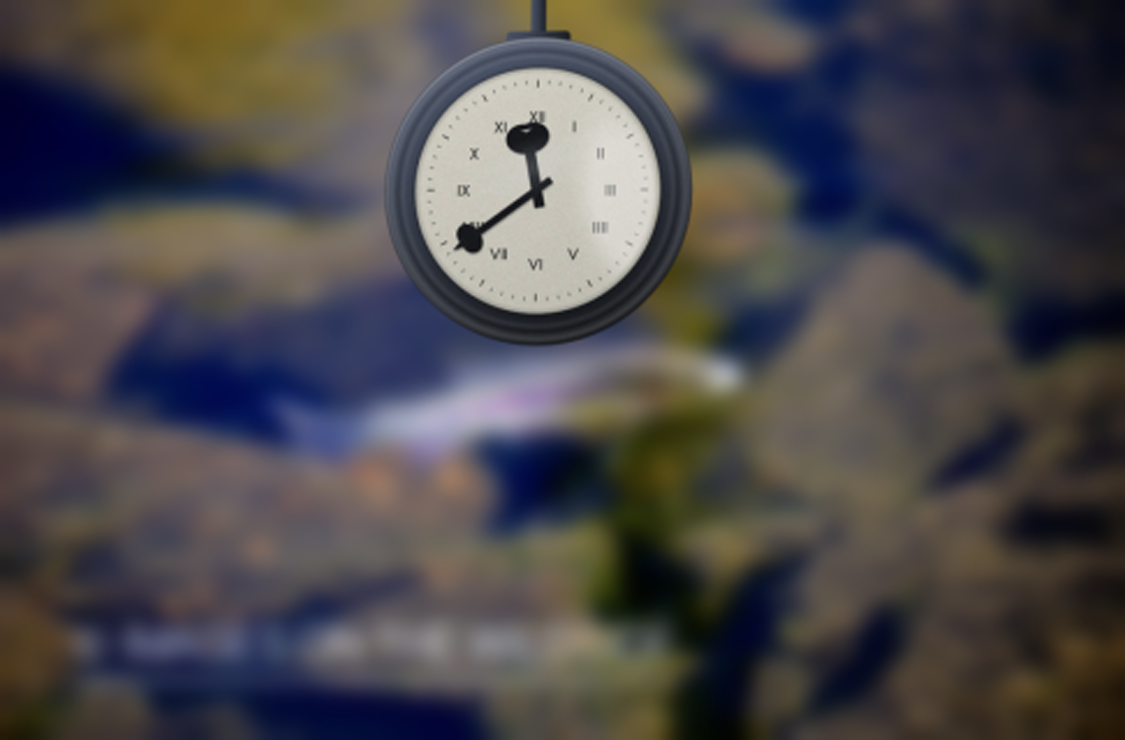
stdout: 11,39
